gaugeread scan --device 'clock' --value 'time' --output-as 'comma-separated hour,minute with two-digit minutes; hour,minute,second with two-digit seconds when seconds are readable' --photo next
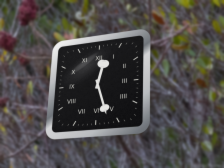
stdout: 12,27
